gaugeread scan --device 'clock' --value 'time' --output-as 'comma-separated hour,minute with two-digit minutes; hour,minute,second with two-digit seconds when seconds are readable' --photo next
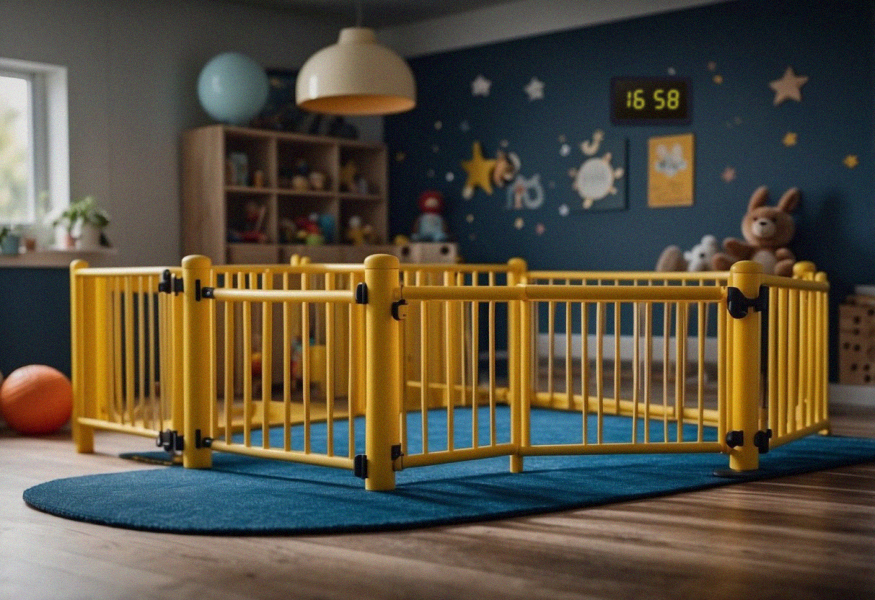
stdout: 16,58
